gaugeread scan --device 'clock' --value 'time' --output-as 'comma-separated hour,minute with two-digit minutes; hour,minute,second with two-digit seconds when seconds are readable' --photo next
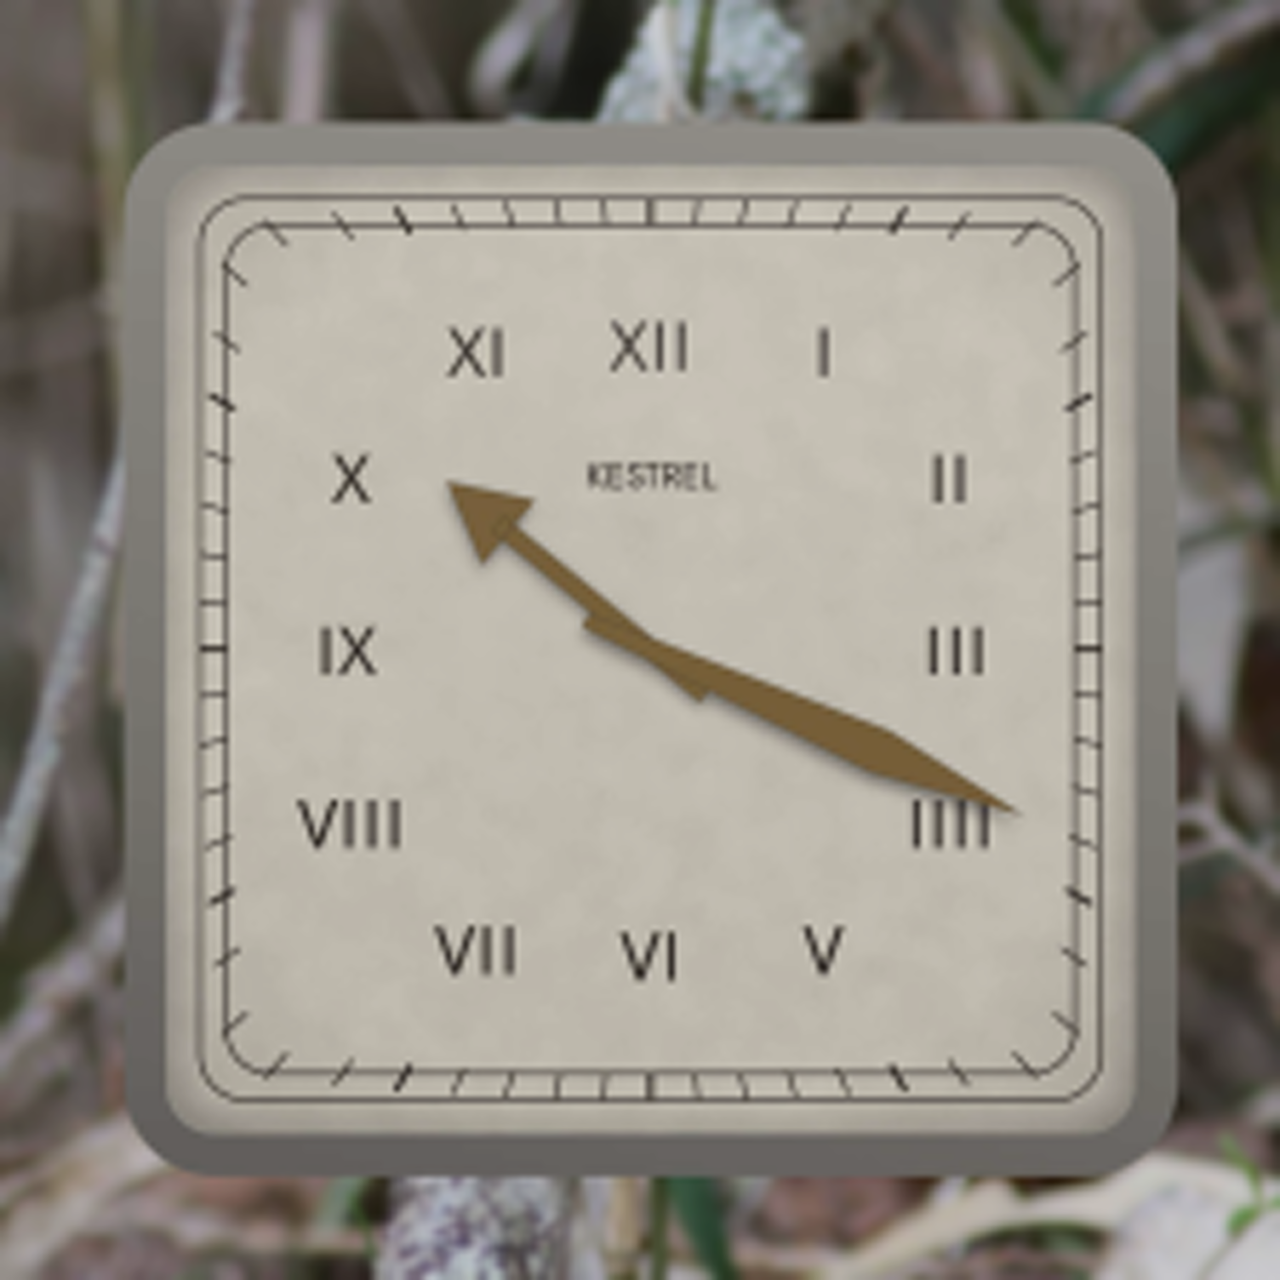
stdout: 10,19
